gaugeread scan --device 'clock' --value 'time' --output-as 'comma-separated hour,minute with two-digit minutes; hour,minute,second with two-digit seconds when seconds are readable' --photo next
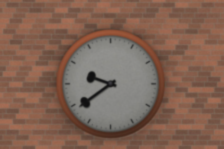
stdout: 9,39
